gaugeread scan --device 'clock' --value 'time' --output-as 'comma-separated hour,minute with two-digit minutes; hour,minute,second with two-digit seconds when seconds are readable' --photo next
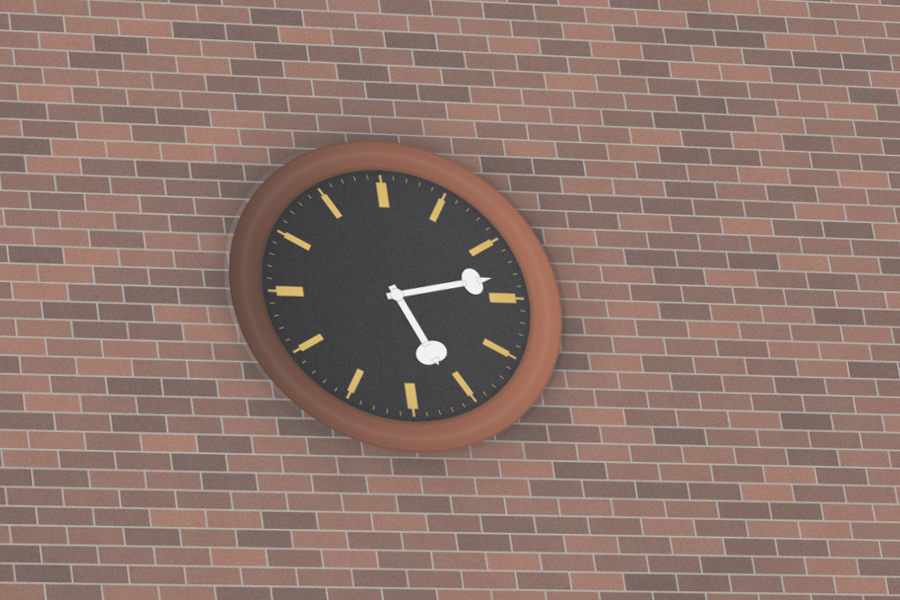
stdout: 5,13
